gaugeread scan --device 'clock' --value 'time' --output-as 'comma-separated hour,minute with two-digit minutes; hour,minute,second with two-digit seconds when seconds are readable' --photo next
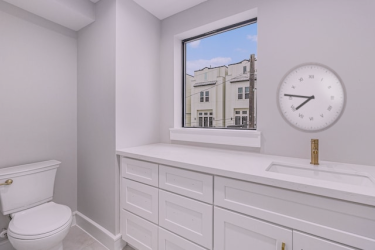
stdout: 7,46
